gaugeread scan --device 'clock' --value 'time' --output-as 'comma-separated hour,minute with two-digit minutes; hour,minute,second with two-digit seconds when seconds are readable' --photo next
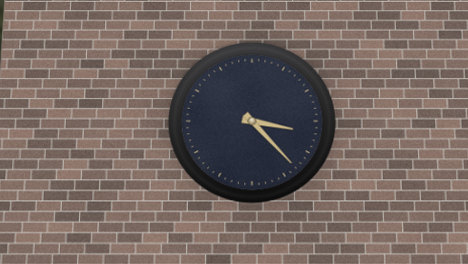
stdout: 3,23
